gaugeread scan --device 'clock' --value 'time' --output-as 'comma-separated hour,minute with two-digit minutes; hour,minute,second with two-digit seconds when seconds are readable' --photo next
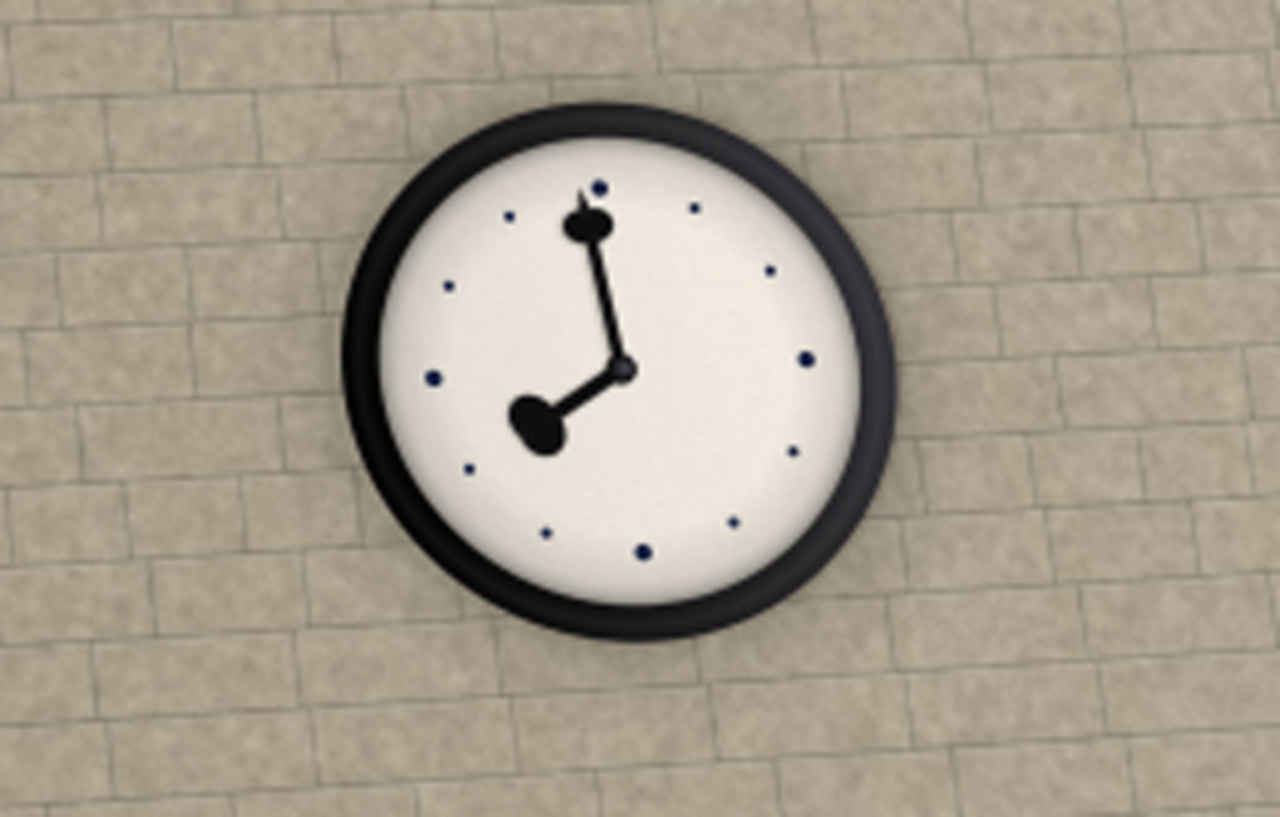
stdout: 7,59
